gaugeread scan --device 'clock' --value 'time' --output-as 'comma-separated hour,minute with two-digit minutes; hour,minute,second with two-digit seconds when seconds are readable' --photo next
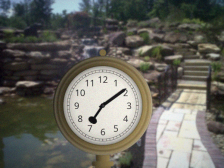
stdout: 7,09
